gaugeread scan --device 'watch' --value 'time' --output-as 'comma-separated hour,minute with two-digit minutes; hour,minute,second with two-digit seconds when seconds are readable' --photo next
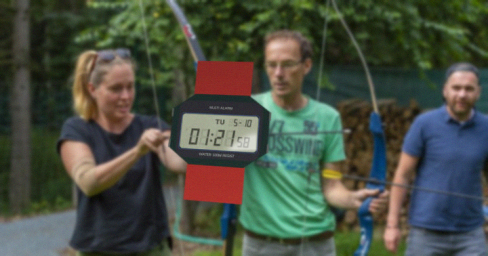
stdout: 1,21,58
